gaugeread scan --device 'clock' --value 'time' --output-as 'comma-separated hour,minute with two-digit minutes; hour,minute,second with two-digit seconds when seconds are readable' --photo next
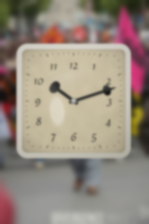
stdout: 10,12
